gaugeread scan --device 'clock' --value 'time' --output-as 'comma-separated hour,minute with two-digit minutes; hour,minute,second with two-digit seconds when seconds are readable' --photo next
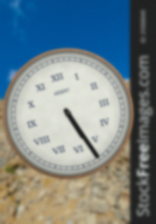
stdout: 5,27
